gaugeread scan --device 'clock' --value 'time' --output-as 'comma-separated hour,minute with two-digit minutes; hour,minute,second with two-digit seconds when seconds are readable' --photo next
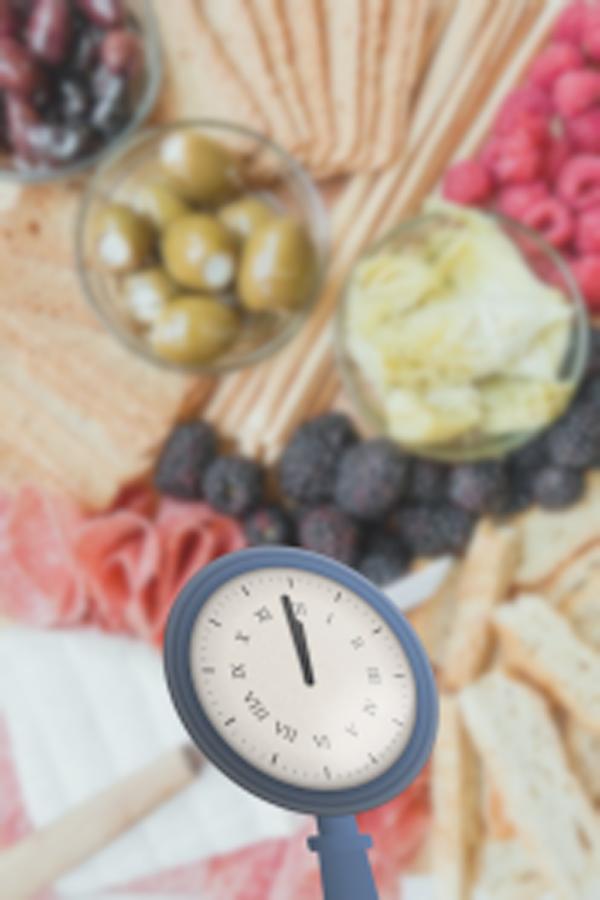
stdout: 11,59
